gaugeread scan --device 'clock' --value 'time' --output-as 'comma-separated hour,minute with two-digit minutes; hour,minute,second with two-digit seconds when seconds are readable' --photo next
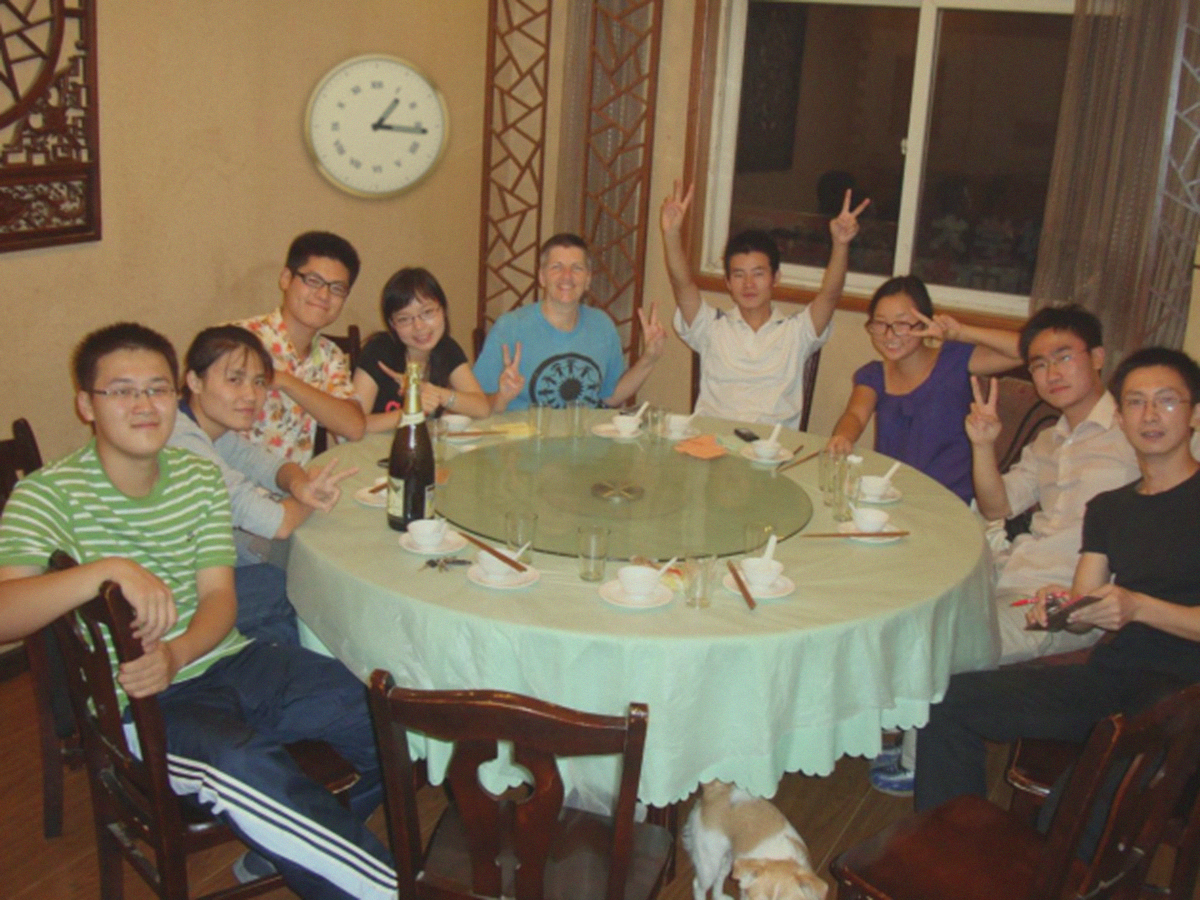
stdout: 1,16
